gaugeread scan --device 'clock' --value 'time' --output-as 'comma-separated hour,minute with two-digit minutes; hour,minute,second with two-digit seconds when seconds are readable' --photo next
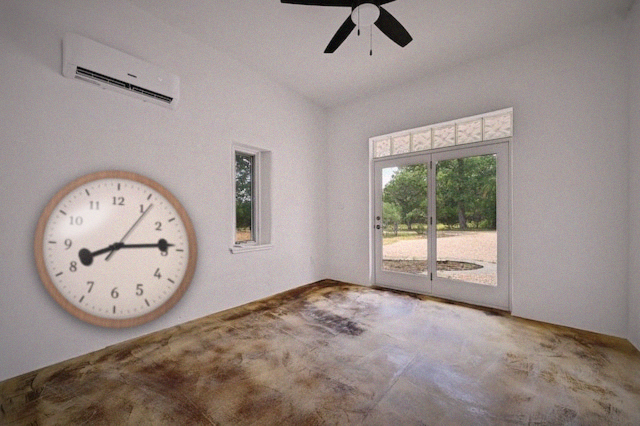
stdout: 8,14,06
